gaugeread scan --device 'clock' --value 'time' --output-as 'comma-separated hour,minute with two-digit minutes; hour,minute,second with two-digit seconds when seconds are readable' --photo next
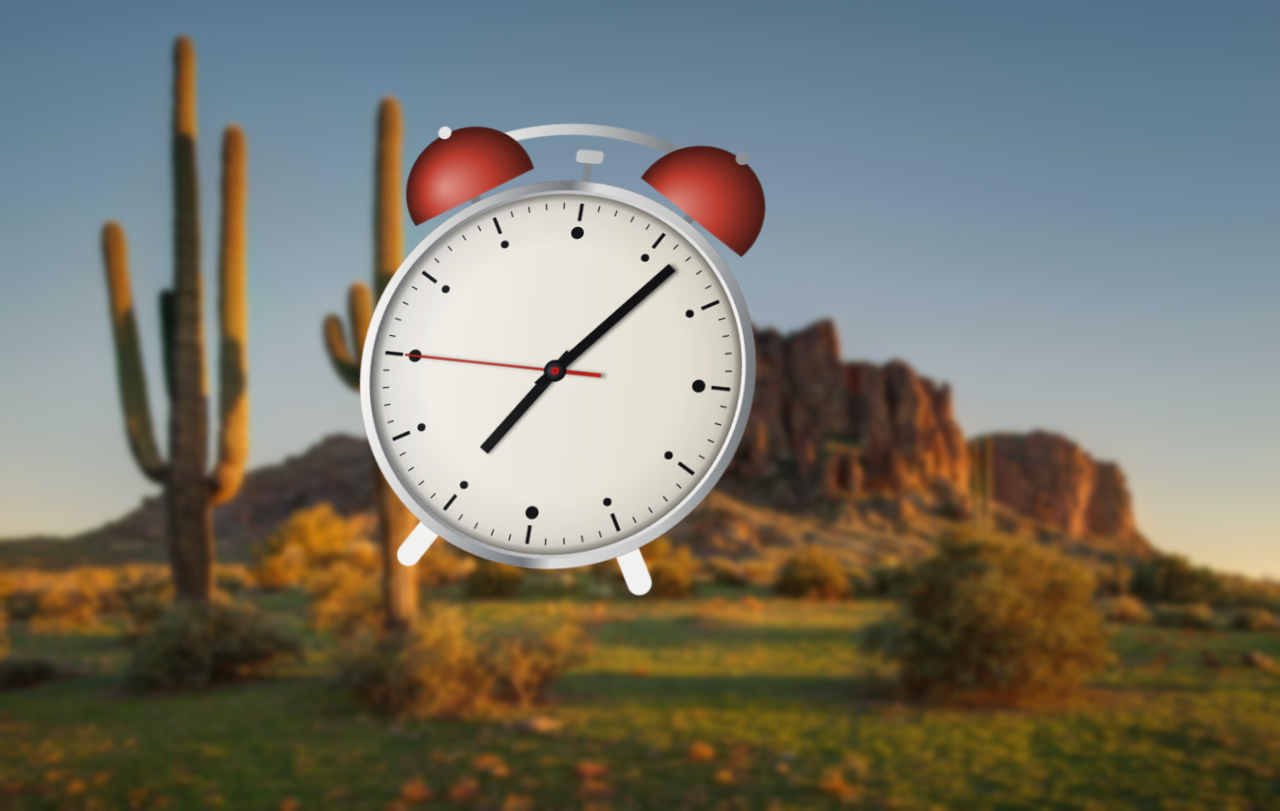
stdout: 7,06,45
